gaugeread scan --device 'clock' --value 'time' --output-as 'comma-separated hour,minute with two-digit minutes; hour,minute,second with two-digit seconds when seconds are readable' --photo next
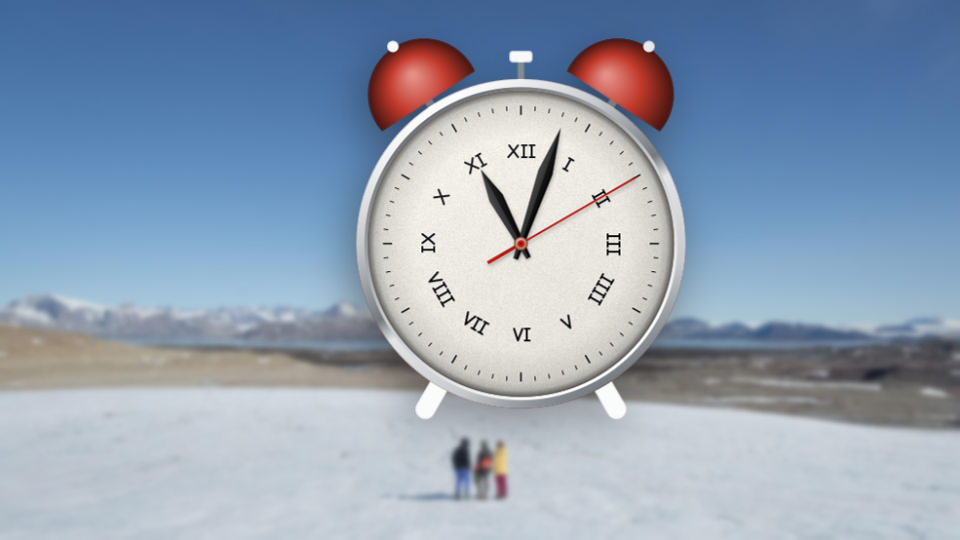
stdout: 11,03,10
